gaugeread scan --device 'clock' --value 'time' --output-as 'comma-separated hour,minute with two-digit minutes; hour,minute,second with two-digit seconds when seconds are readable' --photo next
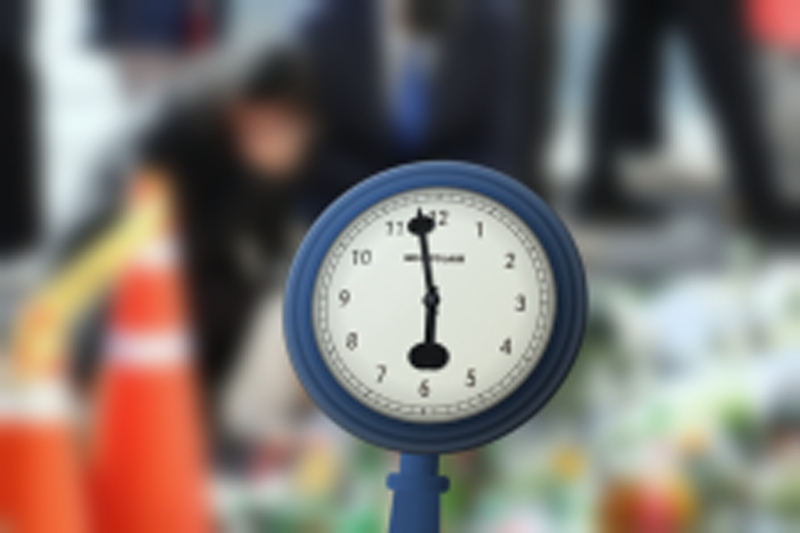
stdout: 5,58
